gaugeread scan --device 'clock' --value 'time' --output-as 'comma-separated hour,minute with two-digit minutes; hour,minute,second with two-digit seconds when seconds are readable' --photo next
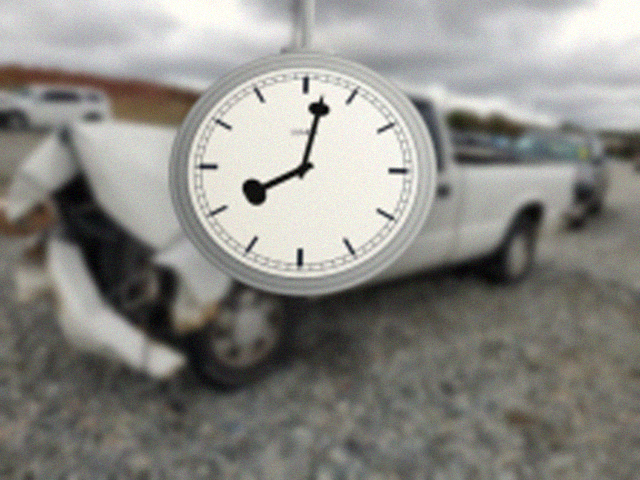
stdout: 8,02
